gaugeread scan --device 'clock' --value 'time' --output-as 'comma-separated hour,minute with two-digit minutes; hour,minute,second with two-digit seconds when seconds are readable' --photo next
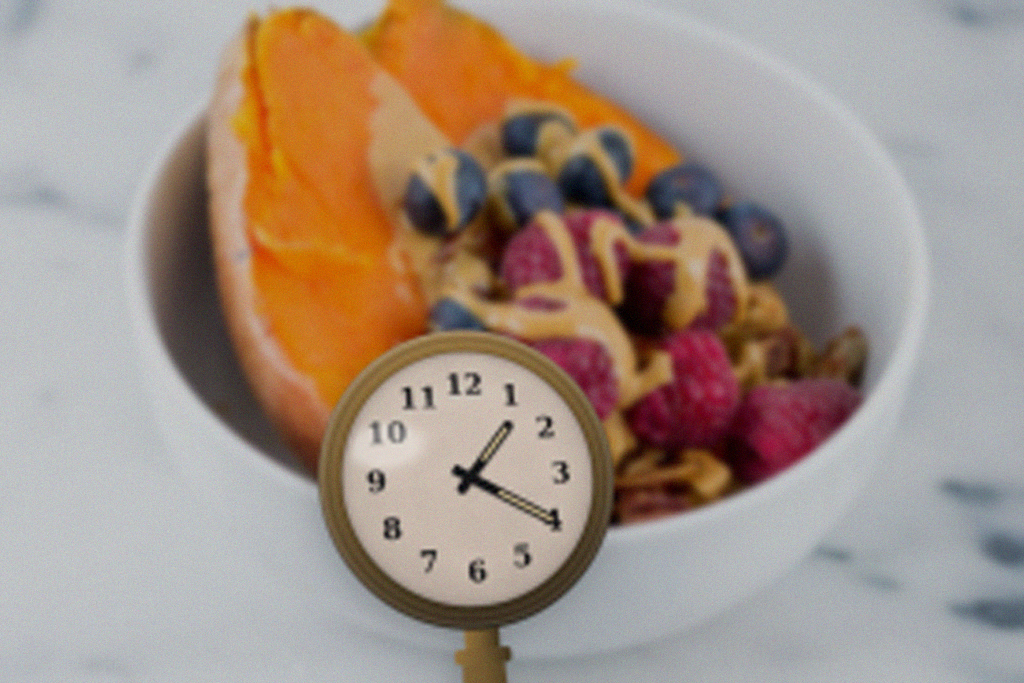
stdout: 1,20
